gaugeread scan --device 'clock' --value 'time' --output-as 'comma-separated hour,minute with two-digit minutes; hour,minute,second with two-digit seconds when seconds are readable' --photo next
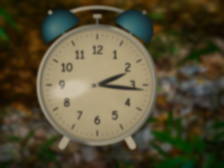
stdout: 2,16
